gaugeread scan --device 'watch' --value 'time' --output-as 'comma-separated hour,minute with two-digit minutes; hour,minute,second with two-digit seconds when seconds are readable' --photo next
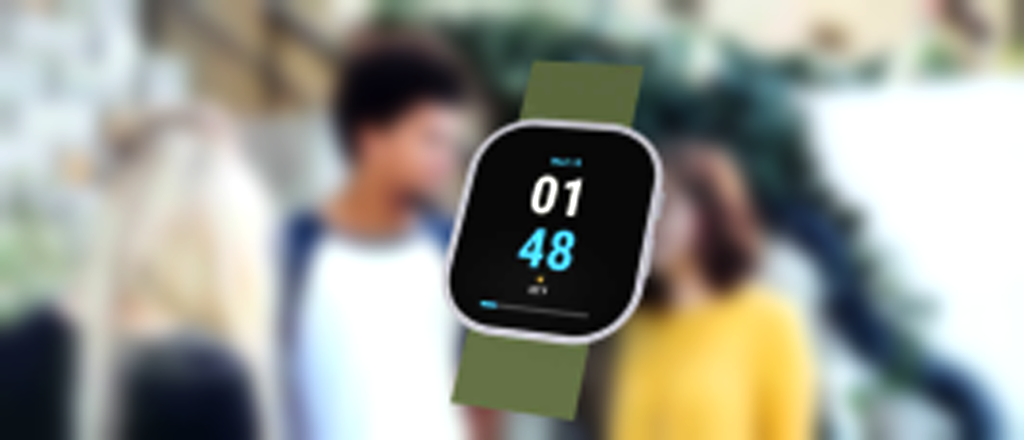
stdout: 1,48
